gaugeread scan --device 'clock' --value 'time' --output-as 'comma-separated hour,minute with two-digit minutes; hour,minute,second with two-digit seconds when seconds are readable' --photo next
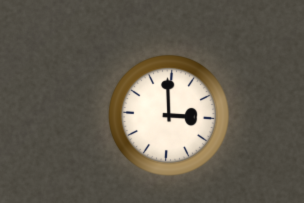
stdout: 2,59
